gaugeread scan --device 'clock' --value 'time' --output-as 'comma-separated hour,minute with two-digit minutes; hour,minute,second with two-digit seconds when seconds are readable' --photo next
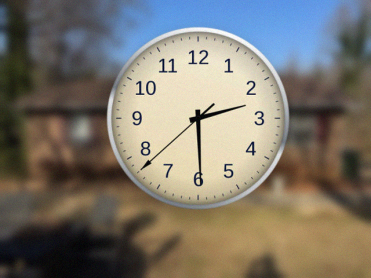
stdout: 2,29,38
